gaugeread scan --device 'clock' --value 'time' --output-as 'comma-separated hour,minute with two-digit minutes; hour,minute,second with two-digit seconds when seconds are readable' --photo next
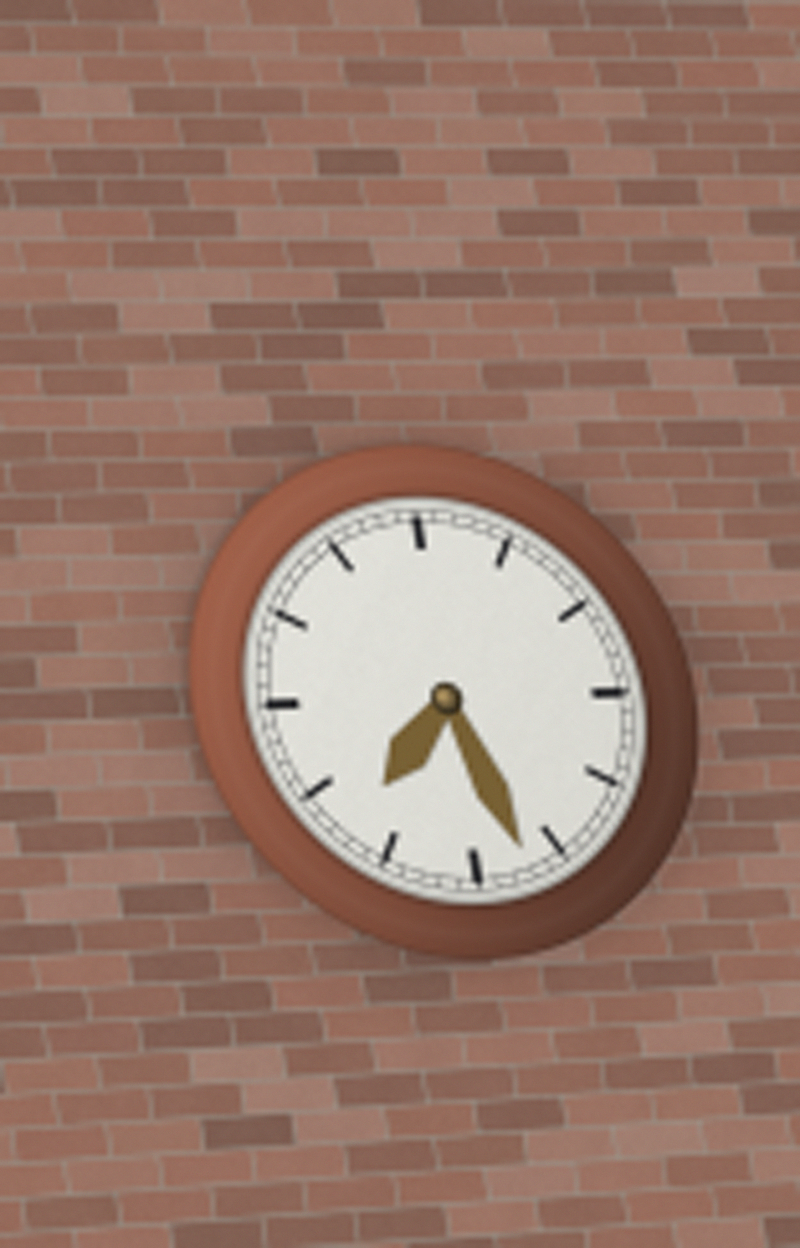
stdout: 7,27
